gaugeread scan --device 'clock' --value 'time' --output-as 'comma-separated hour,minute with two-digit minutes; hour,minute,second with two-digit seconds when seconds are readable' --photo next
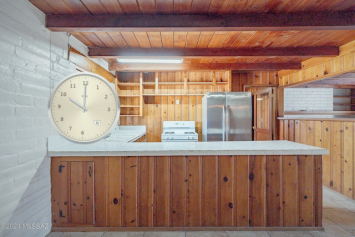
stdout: 10,00
